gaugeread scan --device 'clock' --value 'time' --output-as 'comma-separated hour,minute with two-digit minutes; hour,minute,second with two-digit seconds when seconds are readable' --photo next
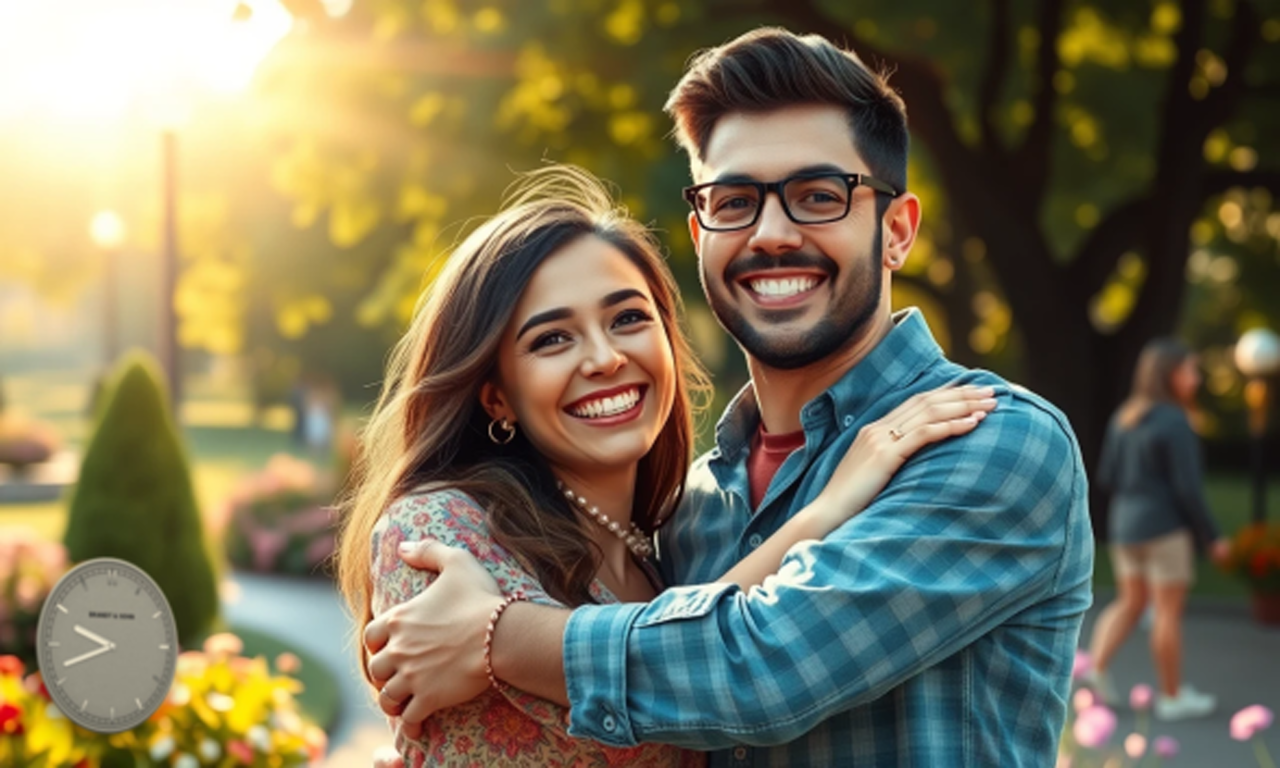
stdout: 9,42
